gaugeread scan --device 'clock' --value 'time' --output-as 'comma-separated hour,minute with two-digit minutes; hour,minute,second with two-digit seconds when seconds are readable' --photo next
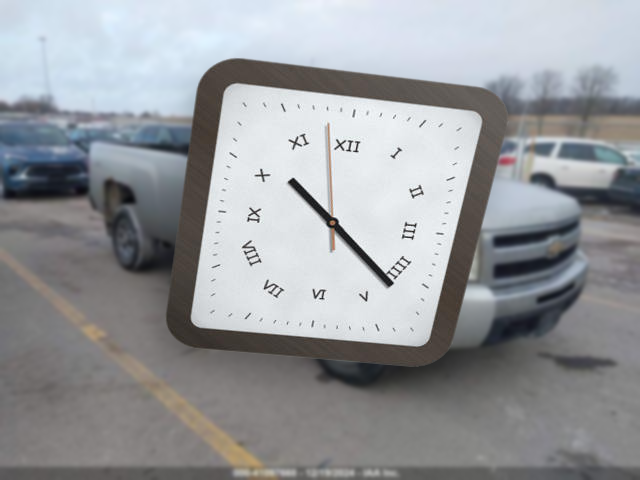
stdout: 10,21,58
